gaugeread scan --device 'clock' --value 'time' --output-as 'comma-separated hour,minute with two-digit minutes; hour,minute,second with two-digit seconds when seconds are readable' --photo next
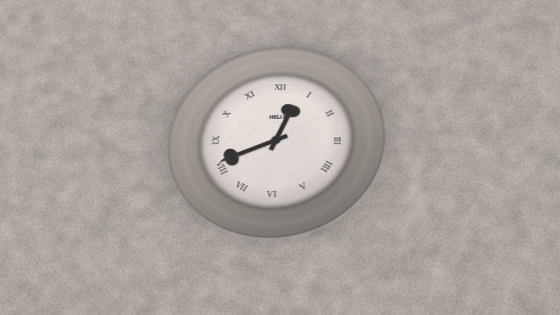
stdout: 12,41
